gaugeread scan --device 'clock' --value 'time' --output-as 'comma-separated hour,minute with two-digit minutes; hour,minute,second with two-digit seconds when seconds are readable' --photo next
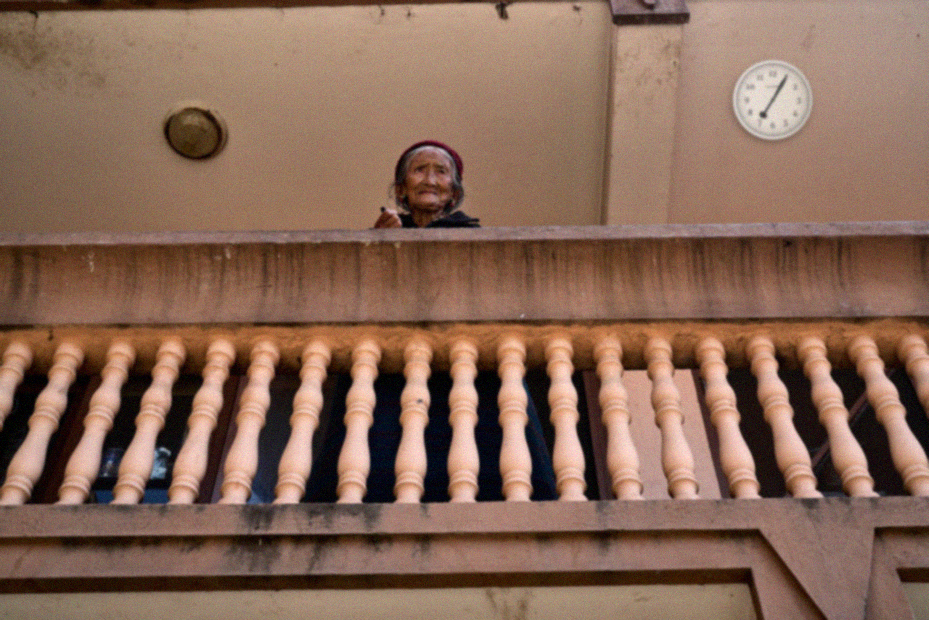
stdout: 7,05
